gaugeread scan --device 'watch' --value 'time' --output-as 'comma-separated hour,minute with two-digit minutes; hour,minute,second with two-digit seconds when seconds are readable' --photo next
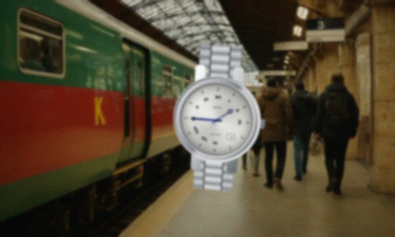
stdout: 1,45
